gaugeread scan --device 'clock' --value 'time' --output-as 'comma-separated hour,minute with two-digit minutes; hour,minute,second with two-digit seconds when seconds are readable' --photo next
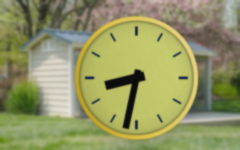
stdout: 8,32
